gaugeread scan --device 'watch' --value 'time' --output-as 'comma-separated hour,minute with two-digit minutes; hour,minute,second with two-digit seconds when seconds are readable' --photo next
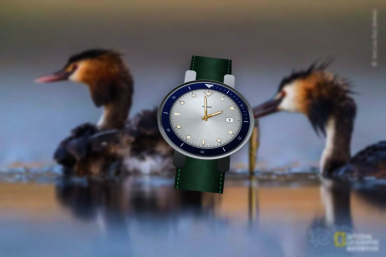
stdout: 1,59
